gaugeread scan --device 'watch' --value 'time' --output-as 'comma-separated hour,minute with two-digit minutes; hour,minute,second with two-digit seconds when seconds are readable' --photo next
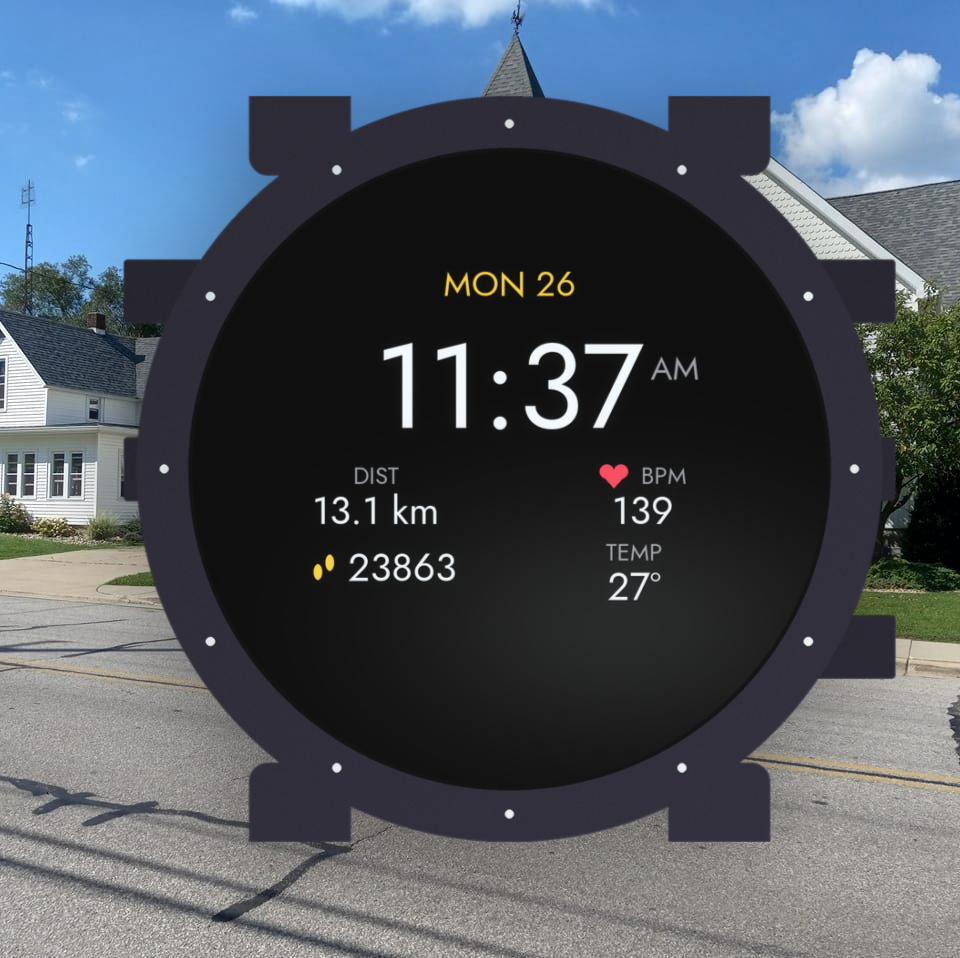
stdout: 11,37
